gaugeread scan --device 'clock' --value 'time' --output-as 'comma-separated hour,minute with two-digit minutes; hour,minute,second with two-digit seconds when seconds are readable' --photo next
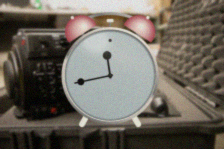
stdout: 11,43
